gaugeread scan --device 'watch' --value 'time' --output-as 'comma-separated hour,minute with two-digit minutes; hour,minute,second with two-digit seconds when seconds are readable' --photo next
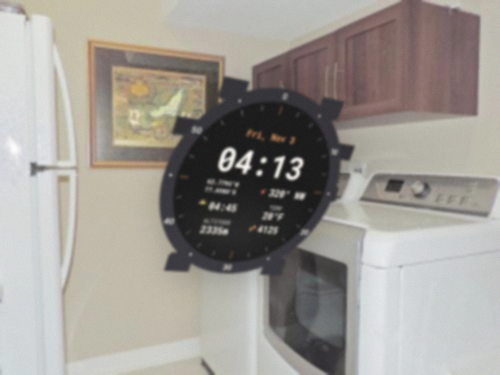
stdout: 4,13
